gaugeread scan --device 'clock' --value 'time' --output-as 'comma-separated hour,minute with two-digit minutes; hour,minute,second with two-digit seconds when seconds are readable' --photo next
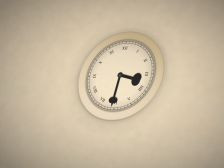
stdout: 3,31
